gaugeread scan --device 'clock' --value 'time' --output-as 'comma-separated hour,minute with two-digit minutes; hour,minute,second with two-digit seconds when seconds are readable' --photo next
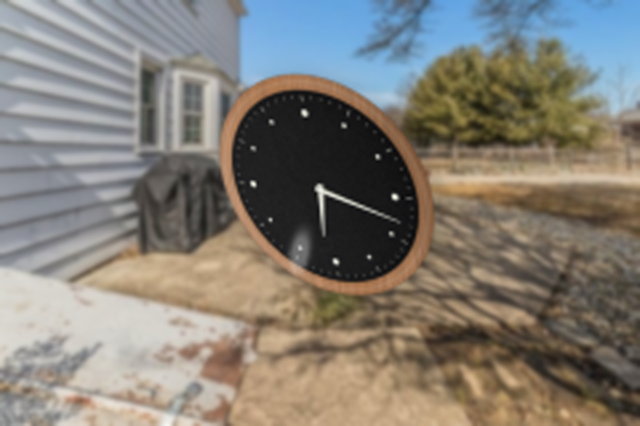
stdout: 6,18
